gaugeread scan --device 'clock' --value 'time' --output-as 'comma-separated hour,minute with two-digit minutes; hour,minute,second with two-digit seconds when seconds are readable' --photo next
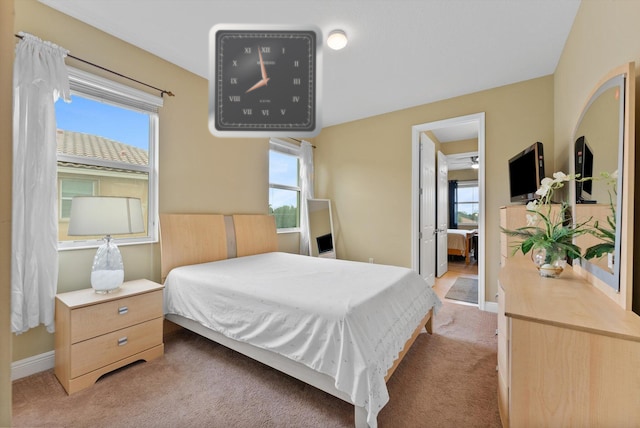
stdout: 7,58
